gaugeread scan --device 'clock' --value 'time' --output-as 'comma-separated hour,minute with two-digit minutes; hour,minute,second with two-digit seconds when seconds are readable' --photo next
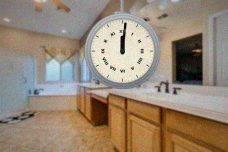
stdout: 12,01
